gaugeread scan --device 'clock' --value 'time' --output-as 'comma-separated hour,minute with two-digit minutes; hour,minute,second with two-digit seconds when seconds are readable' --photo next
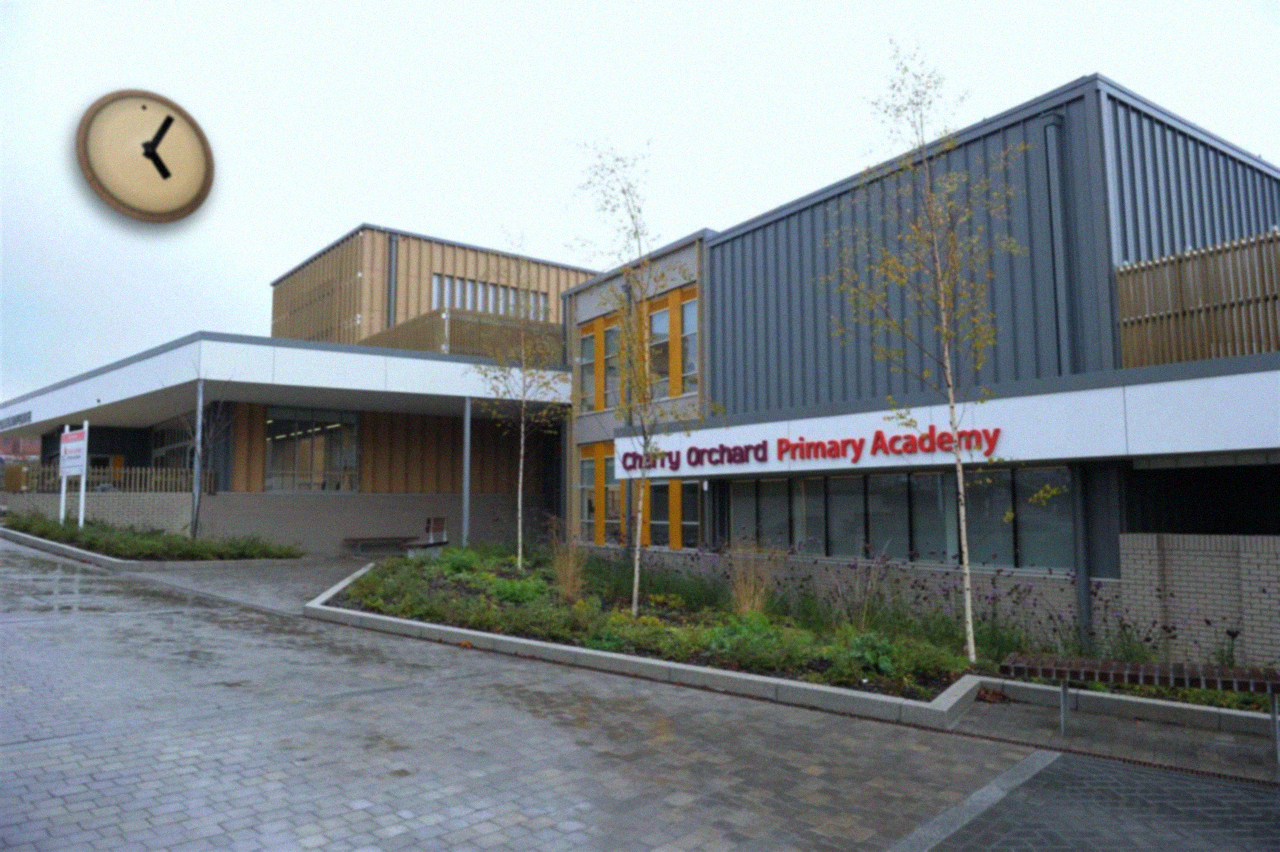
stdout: 5,06
